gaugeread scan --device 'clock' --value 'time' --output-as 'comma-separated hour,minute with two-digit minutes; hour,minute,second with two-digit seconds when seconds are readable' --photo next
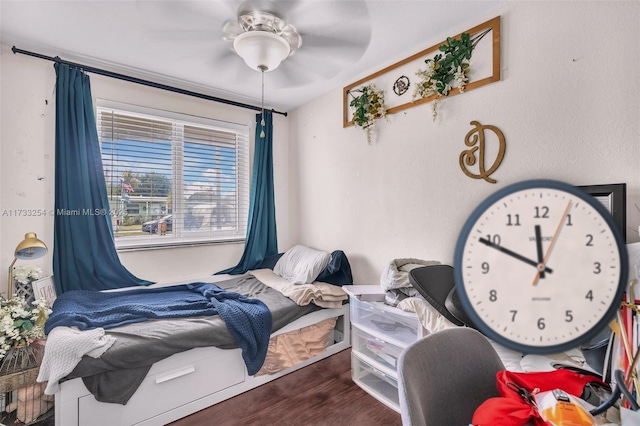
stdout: 11,49,04
